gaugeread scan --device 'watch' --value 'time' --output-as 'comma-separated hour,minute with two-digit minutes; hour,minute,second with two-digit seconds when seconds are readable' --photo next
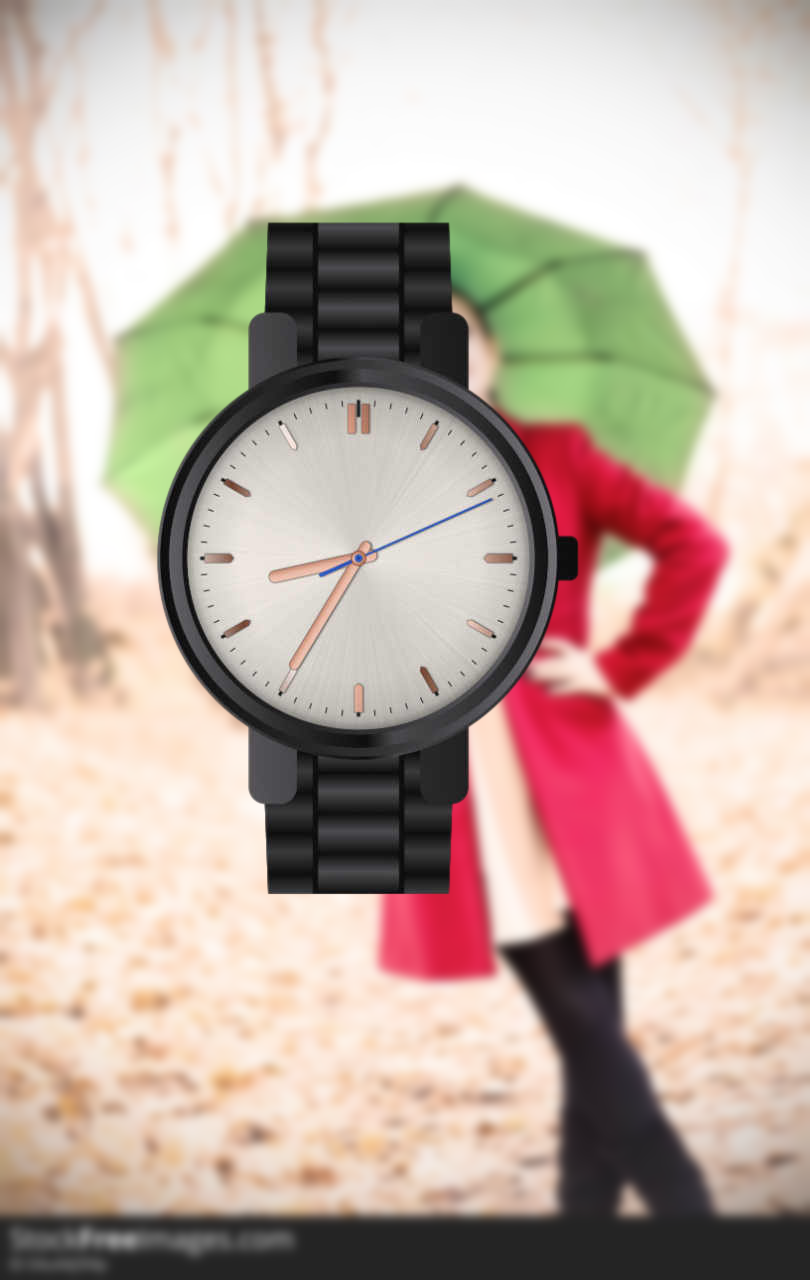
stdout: 8,35,11
